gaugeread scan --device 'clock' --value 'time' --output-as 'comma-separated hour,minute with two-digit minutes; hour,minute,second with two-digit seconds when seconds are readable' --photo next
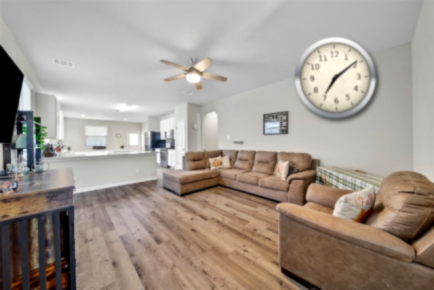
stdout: 7,09
